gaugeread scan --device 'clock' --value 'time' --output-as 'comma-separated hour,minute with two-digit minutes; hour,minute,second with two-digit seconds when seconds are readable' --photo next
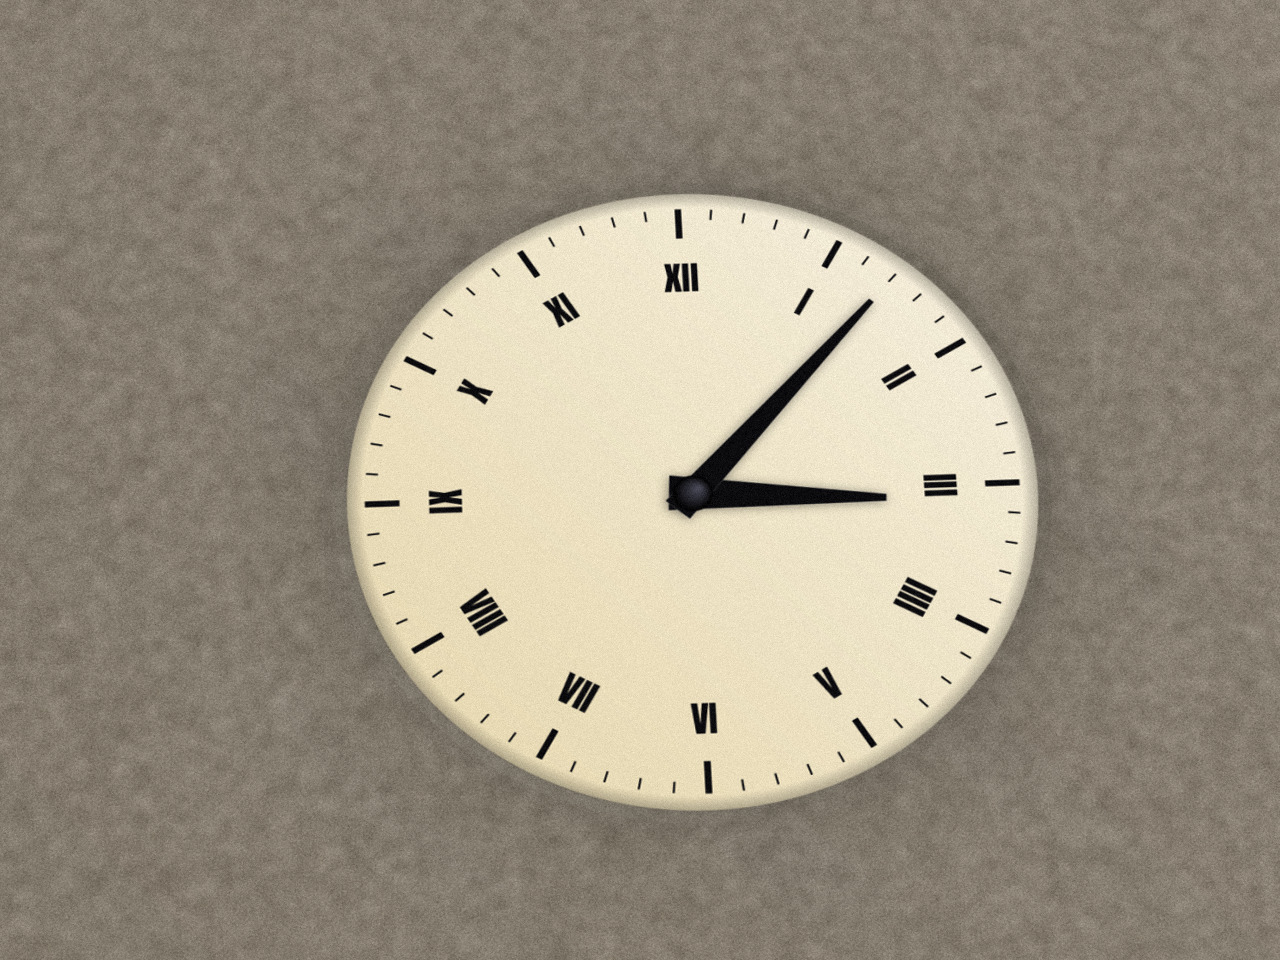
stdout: 3,07
